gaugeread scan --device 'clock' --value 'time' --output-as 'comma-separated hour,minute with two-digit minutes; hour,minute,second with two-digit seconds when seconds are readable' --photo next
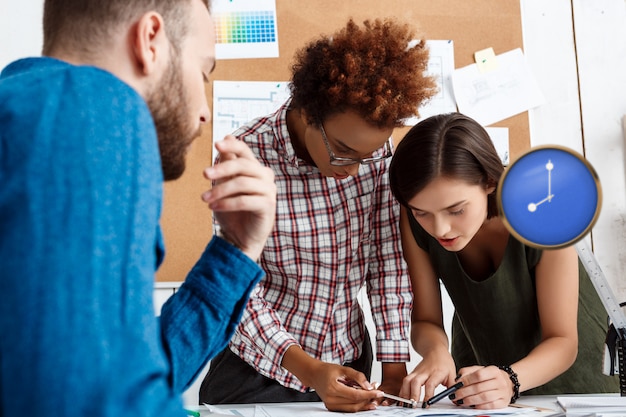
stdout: 8,00
